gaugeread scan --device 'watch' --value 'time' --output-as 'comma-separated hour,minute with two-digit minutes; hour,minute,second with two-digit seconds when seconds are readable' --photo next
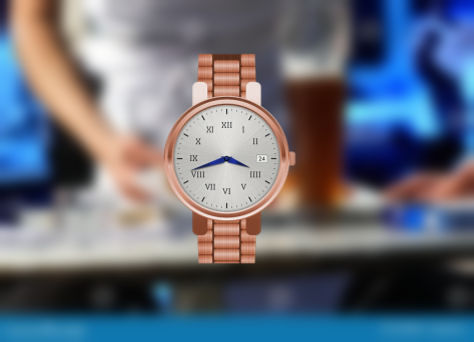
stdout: 3,42
